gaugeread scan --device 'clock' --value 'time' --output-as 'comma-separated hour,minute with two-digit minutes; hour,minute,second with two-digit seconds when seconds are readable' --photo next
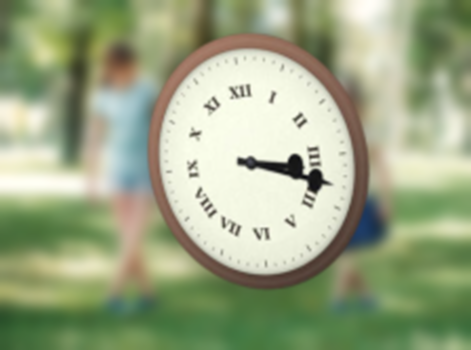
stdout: 3,18
